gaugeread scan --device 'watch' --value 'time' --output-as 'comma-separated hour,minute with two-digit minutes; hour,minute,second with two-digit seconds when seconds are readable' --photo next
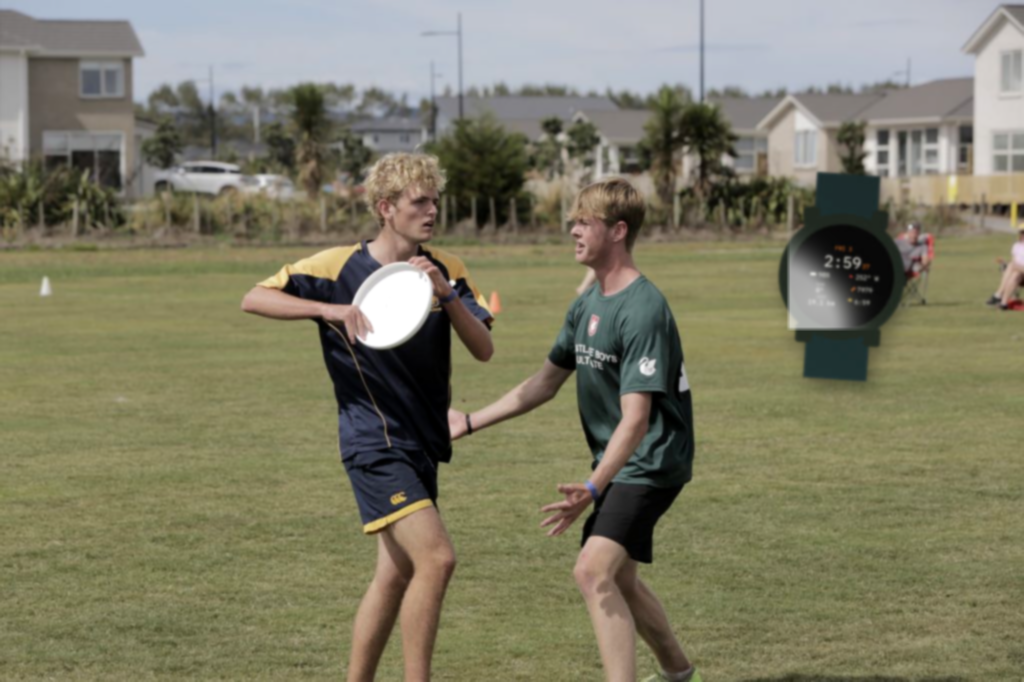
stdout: 2,59
